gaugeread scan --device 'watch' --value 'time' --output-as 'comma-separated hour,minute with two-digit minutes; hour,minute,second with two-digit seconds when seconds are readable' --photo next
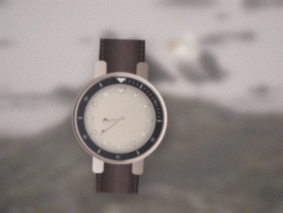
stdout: 8,38
